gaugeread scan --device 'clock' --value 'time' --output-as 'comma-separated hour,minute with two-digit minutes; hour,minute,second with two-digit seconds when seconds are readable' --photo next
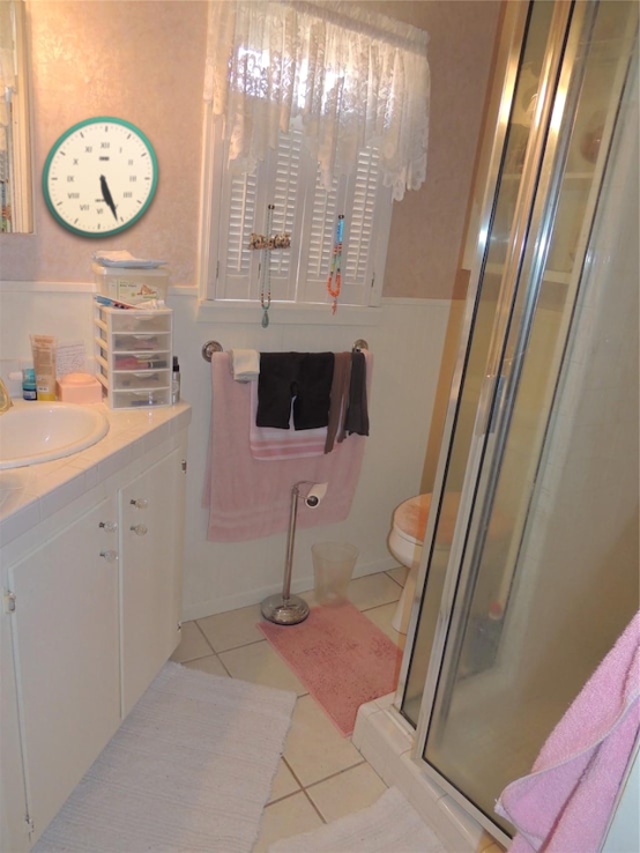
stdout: 5,26
